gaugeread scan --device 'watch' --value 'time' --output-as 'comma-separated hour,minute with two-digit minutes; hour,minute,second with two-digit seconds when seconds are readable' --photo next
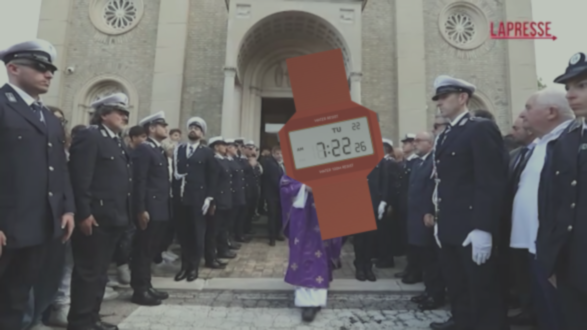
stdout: 7,22
